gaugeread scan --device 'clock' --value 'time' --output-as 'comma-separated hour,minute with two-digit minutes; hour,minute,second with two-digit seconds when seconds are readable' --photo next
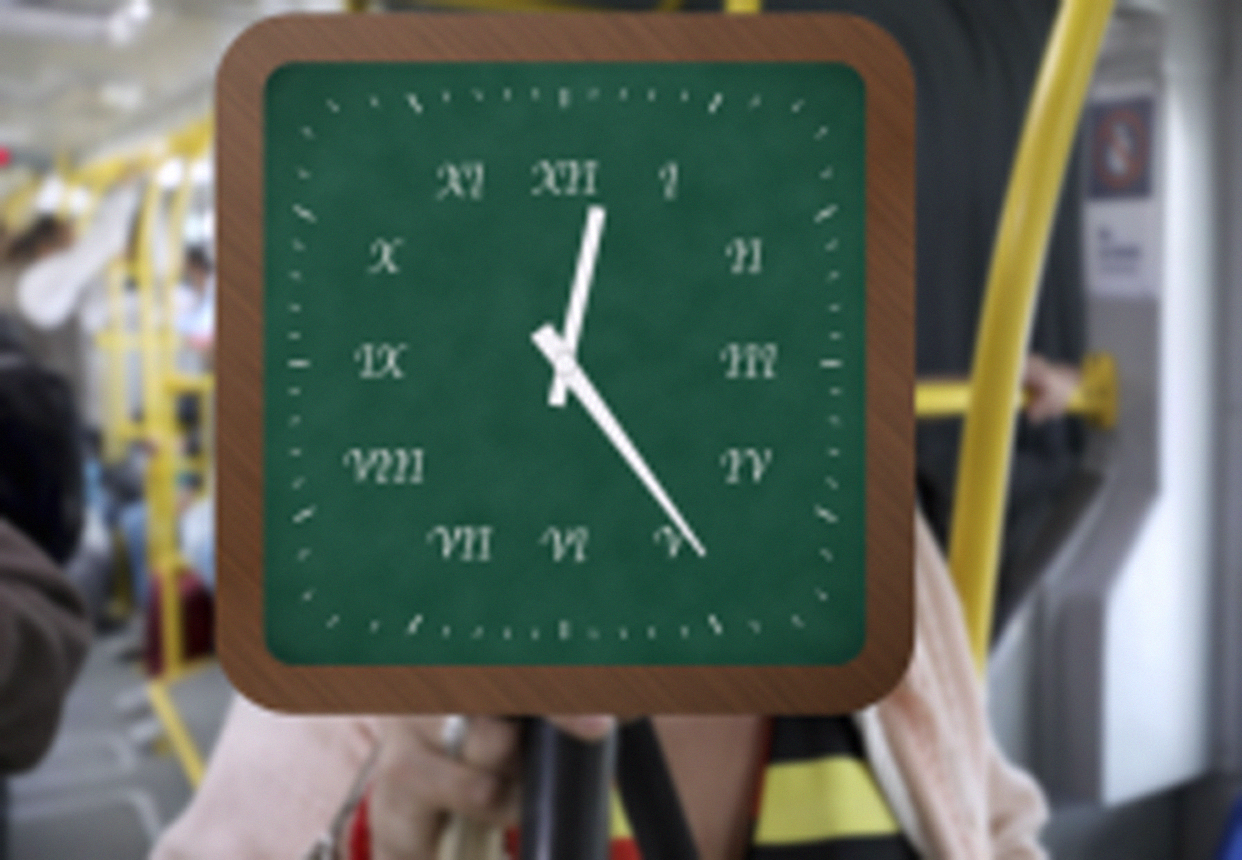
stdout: 12,24
